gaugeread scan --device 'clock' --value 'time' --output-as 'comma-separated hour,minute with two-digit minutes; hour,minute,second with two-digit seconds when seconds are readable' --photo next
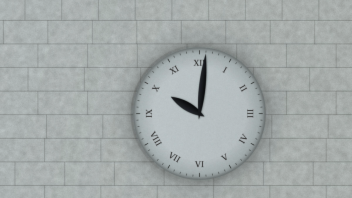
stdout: 10,01
